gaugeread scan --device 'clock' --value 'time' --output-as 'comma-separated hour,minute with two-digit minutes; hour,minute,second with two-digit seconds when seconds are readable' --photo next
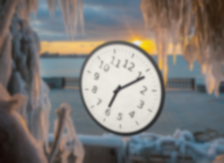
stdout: 6,06
